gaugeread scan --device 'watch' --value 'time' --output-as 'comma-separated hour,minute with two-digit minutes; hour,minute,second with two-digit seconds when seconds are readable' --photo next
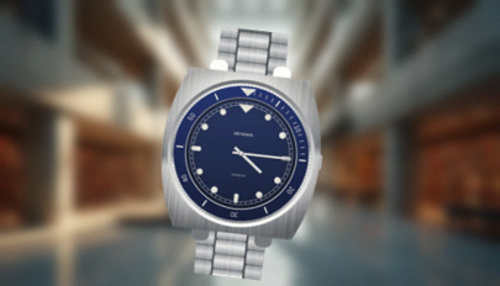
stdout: 4,15
